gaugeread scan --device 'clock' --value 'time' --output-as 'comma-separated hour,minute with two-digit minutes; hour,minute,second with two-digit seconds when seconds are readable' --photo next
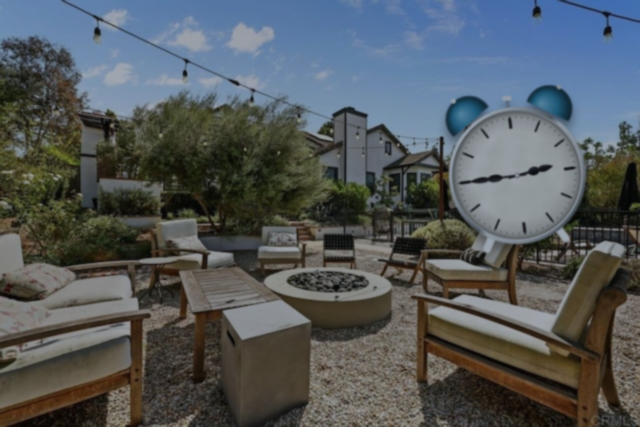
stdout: 2,45
